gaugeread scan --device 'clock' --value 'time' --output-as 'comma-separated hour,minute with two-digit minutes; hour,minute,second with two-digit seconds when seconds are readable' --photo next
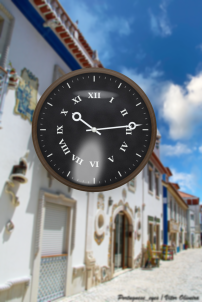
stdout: 10,14
